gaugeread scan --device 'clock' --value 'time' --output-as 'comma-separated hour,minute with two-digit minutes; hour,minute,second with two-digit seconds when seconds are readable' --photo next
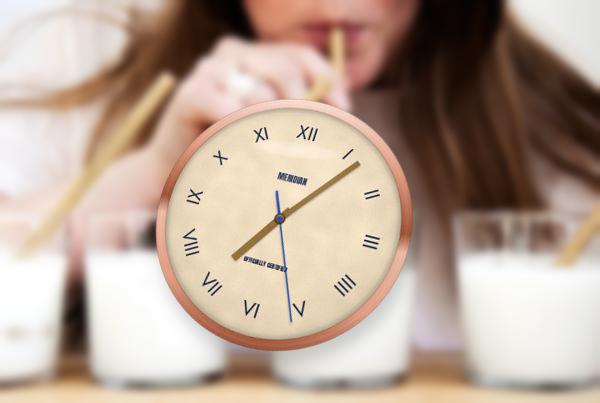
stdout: 7,06,26
